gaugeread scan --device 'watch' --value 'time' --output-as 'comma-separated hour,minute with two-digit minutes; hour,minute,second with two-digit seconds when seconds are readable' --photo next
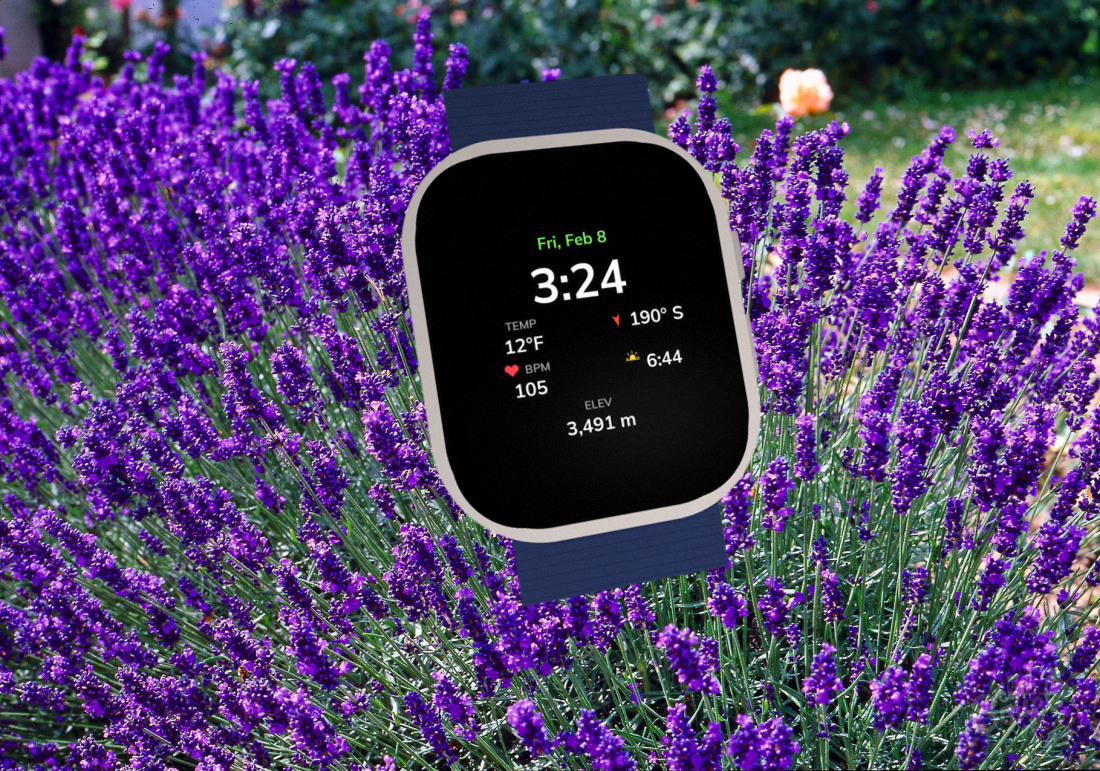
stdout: 3,24
